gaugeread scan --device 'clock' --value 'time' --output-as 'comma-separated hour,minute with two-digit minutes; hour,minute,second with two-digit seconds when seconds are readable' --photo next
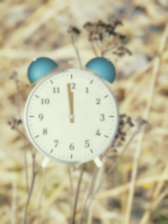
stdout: 11,59
